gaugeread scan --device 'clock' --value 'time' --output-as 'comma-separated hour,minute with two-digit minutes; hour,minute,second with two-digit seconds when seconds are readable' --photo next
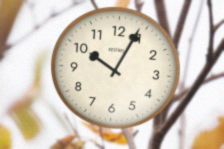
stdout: 10,04
